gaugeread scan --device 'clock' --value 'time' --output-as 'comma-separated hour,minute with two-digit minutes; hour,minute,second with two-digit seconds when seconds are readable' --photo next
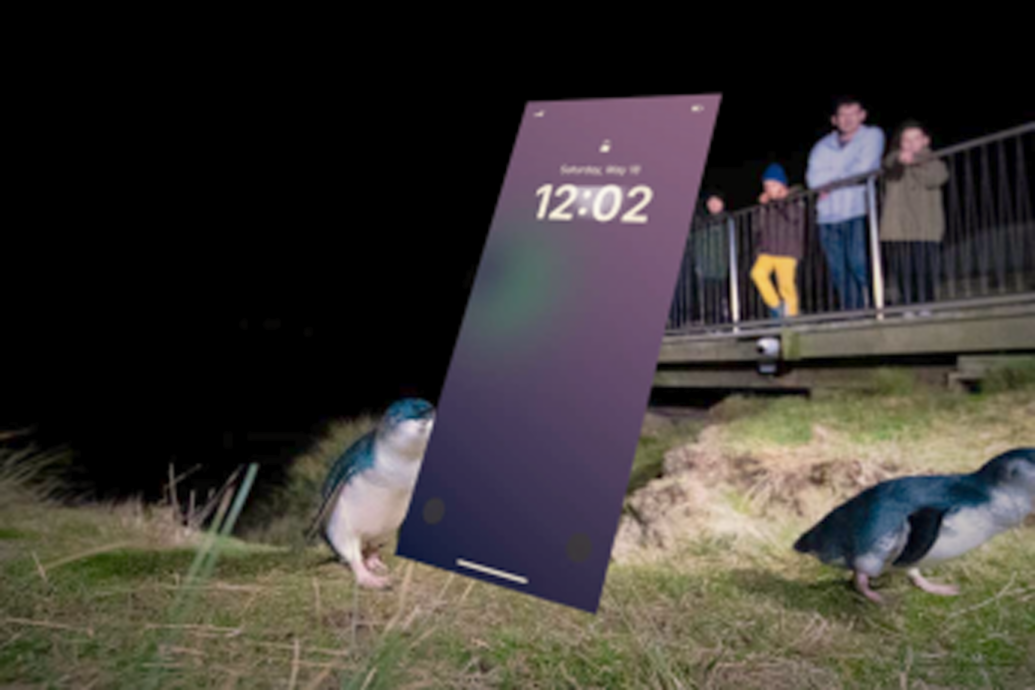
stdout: 12,02
